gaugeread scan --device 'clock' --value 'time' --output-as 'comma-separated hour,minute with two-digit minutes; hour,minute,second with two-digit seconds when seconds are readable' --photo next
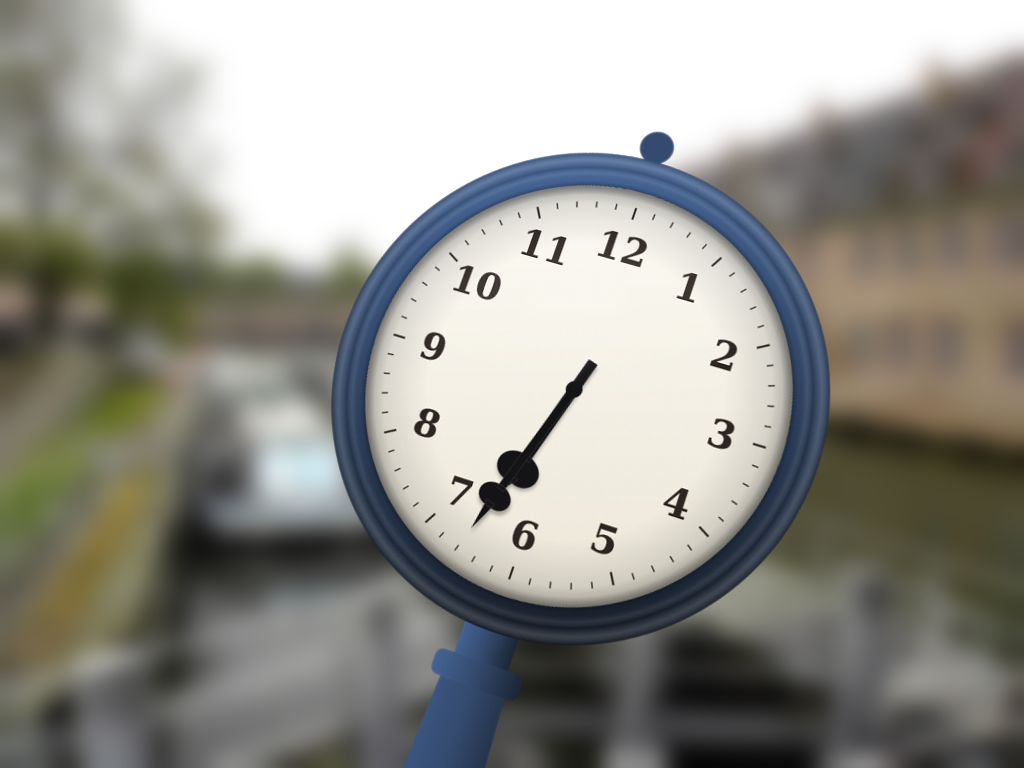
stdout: 6,33
